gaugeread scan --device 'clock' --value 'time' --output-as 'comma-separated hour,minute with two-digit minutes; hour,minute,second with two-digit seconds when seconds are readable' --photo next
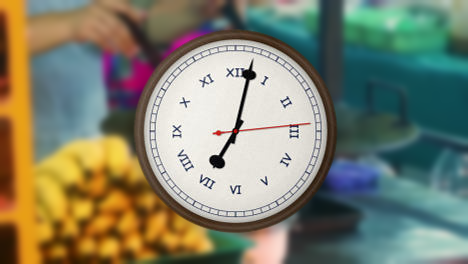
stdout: 7,02,14
